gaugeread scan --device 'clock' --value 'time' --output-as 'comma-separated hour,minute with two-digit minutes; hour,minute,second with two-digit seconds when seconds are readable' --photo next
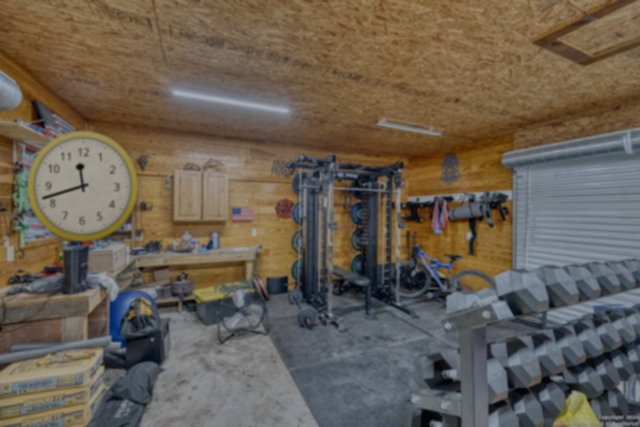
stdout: 11,42
